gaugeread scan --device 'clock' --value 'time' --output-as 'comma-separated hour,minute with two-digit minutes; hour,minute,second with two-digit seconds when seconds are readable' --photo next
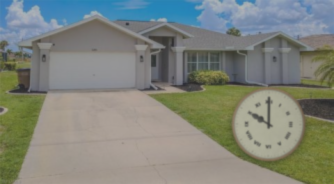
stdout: 10,00
